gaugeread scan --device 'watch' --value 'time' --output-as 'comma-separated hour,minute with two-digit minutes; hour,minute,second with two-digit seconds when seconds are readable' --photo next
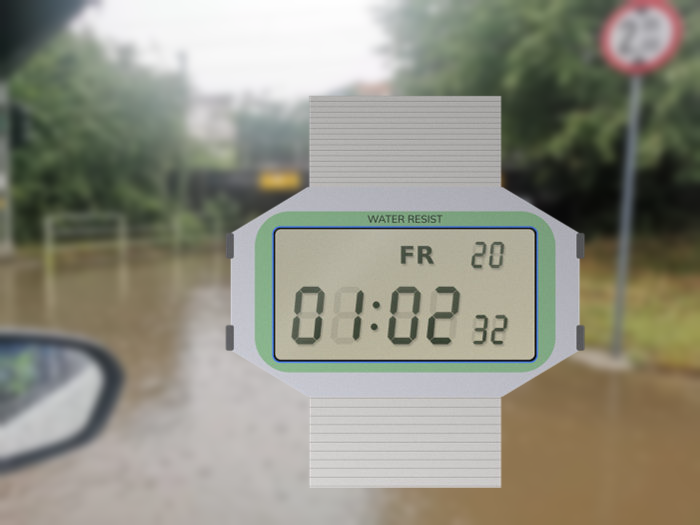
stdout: 1,02,32
